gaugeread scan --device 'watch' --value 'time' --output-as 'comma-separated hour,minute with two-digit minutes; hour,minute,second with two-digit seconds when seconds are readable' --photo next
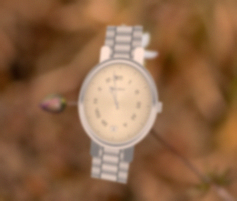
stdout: 10,58
